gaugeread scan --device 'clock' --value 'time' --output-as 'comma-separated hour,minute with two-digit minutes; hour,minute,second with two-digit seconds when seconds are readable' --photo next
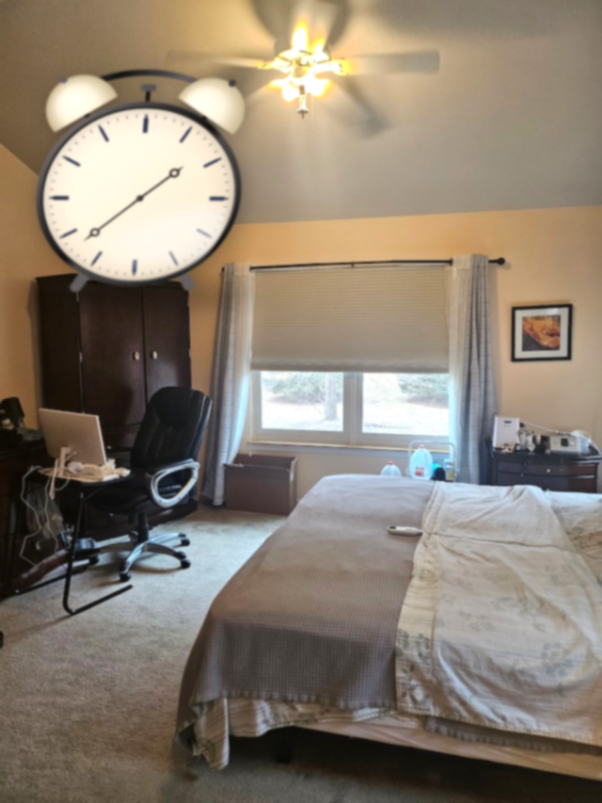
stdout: 1,38
